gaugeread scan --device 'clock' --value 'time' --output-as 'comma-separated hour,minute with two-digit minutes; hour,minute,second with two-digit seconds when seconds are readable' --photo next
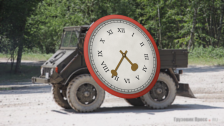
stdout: 4,36
